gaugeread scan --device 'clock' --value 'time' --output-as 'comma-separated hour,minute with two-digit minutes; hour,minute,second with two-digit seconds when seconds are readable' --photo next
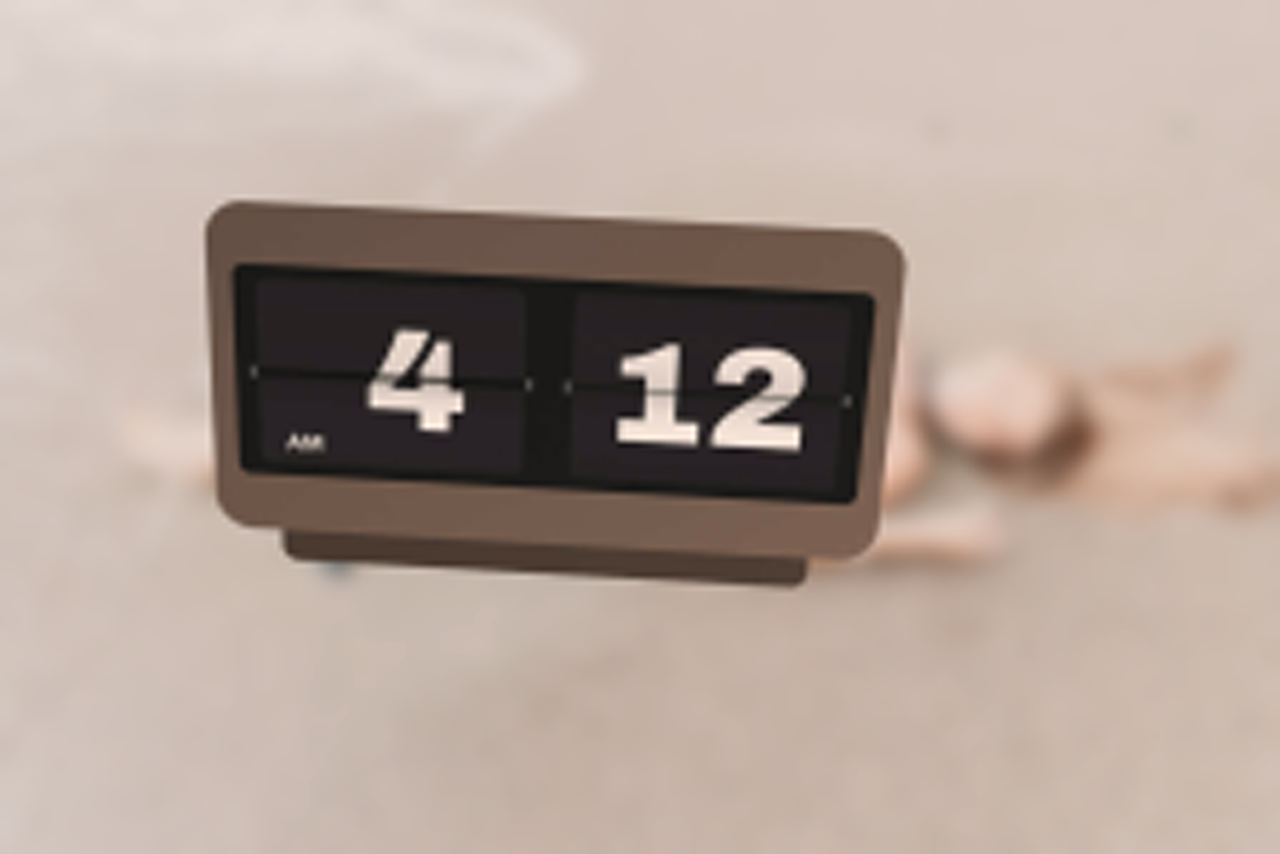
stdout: 4,12
